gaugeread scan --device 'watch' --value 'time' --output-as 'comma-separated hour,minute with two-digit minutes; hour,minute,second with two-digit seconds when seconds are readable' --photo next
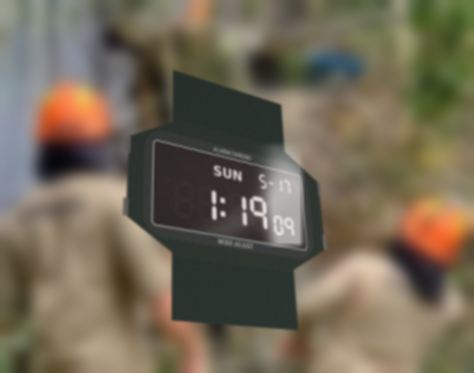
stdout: 1,19,09
